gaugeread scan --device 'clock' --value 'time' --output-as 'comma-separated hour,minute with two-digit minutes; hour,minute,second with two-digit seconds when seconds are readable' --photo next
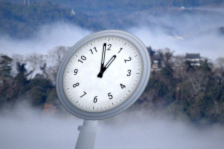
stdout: 12,59
